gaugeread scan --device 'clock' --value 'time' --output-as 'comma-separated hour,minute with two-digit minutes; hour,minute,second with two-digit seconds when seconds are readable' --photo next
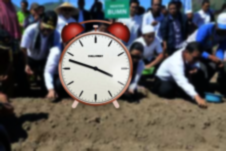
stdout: 3,48
